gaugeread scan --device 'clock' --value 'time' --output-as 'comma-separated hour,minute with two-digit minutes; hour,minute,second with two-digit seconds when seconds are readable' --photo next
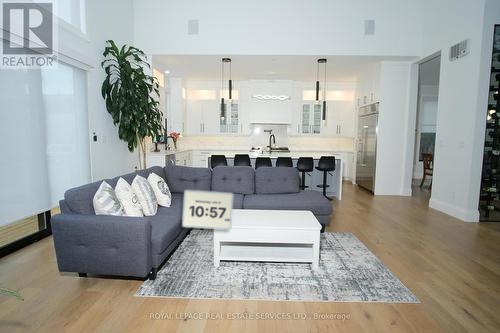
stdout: 10,57
